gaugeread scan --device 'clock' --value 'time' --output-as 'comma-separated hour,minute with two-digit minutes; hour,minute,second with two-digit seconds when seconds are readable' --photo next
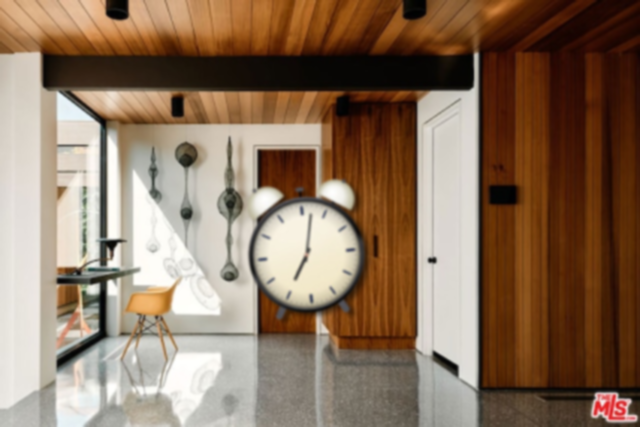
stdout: 7,02
